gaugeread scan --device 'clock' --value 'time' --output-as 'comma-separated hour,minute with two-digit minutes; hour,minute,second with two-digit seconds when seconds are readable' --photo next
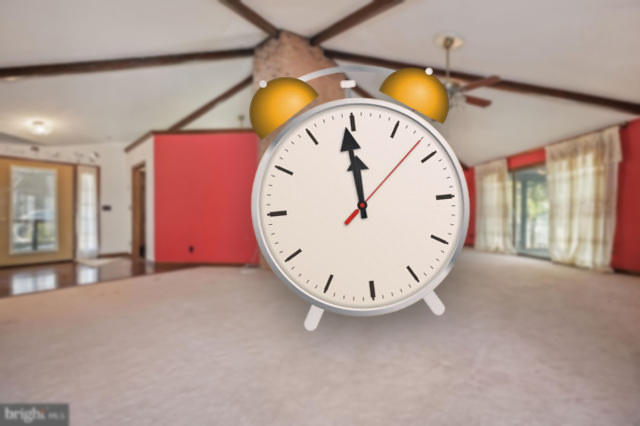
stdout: 11,59,08
